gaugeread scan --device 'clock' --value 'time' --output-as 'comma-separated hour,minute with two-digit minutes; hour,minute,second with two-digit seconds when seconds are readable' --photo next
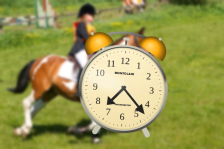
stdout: 7,23
